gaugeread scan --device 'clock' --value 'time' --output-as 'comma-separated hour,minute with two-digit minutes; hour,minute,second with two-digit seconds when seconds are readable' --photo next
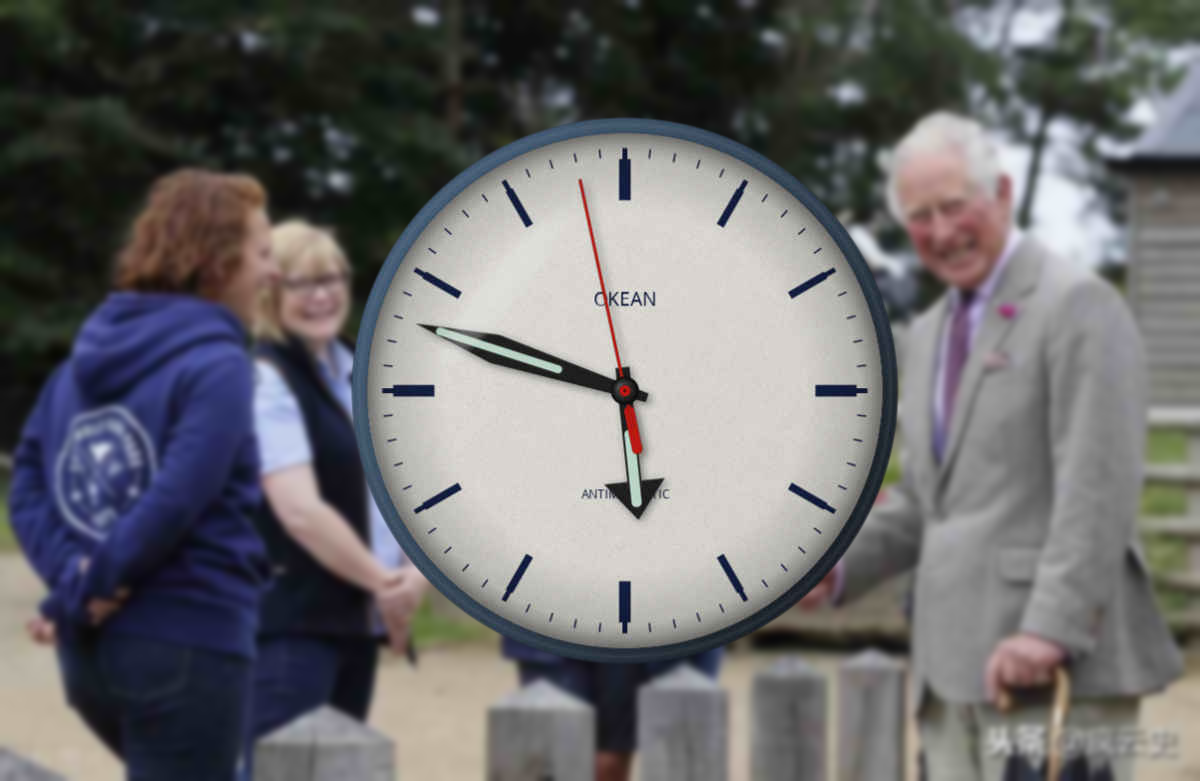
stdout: 5,47,58
